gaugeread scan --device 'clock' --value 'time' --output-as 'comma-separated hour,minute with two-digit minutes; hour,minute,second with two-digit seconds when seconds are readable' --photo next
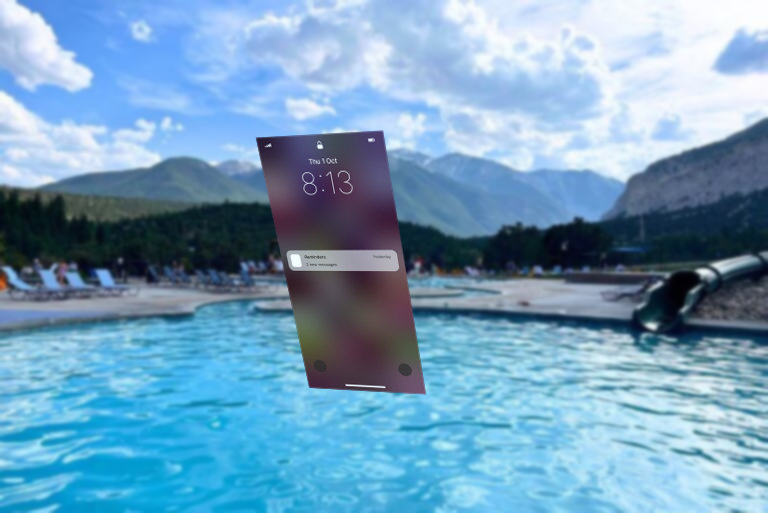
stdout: 8,13
